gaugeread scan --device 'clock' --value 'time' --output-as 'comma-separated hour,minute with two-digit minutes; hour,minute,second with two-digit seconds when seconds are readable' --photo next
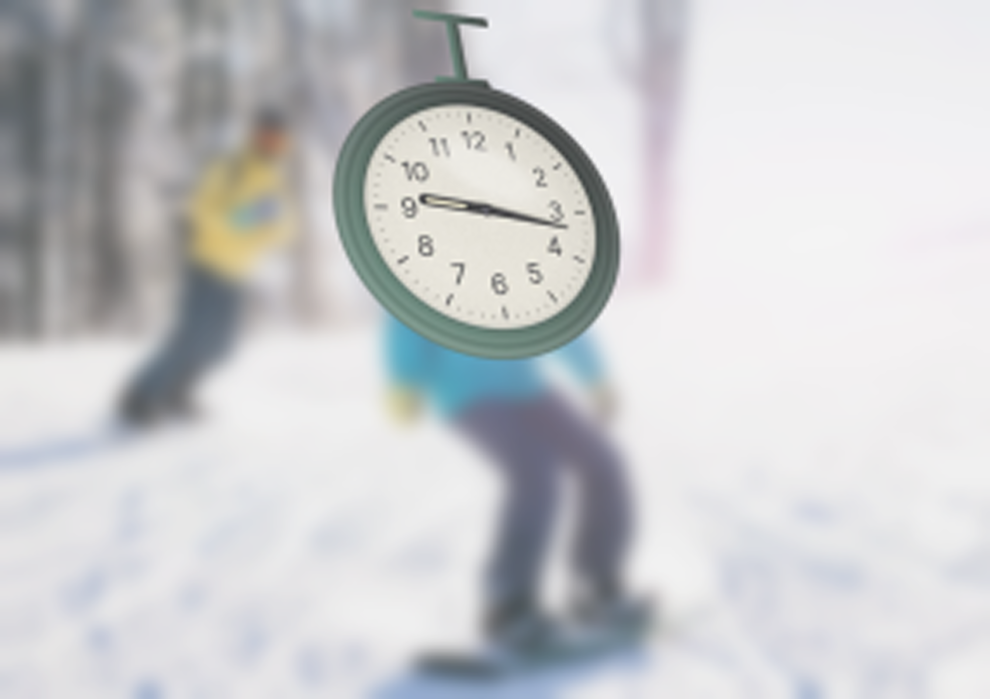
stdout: 9,17
